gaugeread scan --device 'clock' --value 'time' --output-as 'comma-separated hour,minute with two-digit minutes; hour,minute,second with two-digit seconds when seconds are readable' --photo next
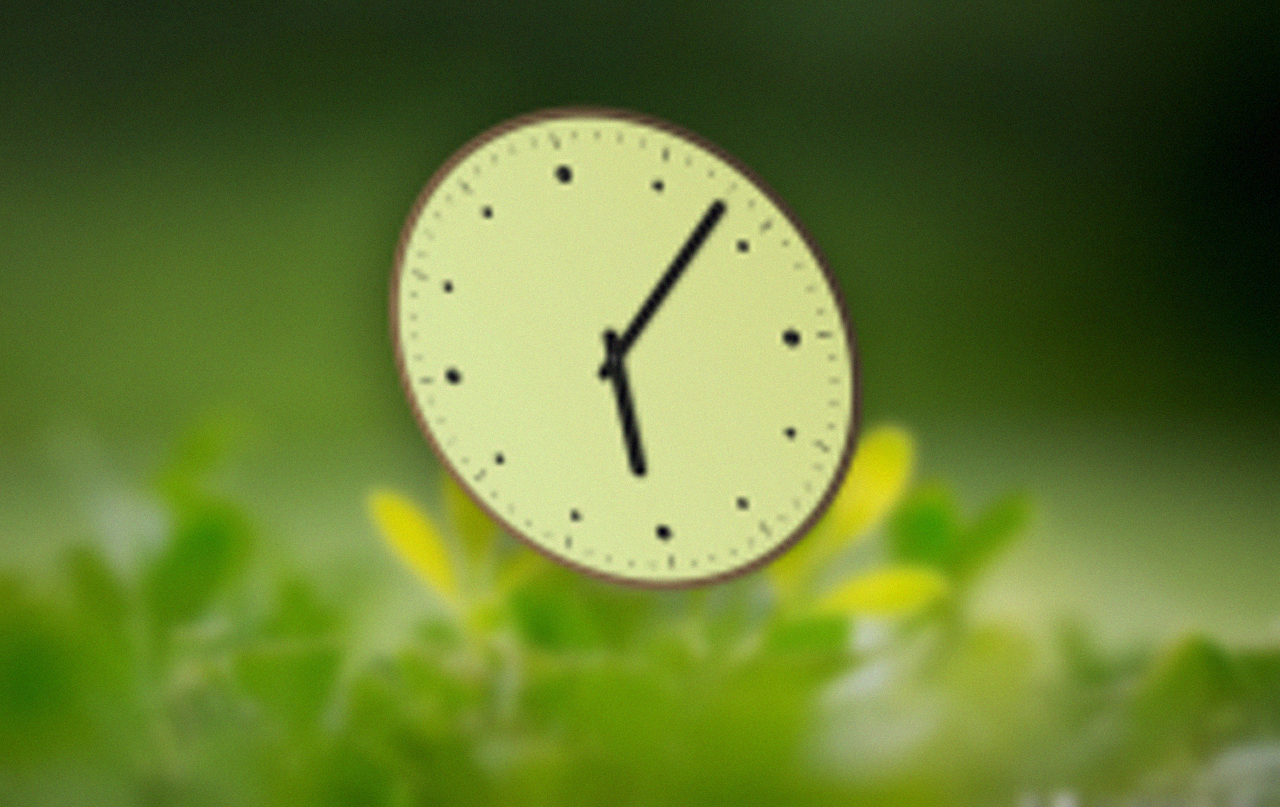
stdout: 6,08
